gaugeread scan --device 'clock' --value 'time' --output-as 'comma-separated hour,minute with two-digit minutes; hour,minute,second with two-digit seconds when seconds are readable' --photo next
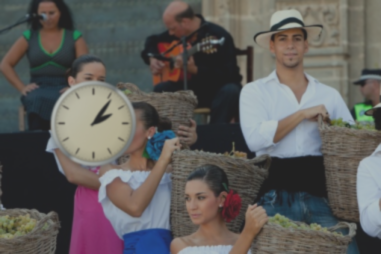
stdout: 2,06
